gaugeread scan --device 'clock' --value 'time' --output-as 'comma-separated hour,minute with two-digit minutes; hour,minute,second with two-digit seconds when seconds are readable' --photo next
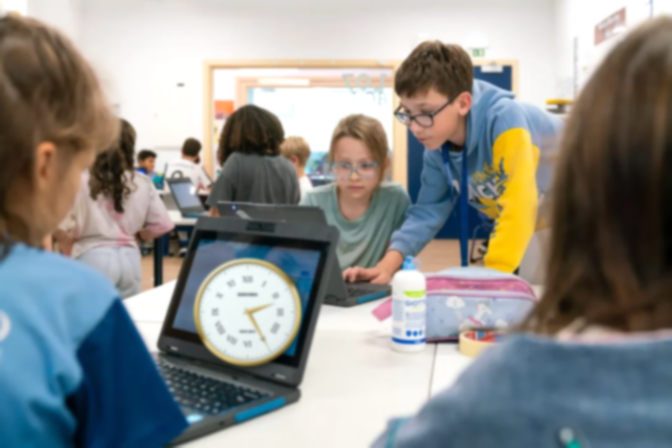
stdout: 2,25
